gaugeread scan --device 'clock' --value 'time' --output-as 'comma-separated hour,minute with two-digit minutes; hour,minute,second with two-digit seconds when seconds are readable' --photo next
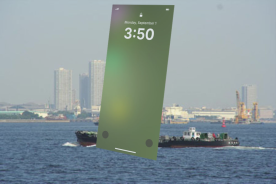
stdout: 3,50
